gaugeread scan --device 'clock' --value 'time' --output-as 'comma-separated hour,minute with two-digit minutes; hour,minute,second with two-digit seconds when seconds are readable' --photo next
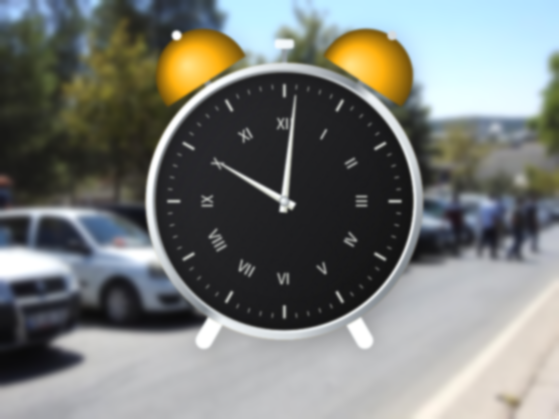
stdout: 10,01
